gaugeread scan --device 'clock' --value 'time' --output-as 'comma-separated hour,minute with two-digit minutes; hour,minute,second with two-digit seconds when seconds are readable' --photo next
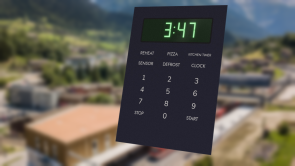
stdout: 3,47
